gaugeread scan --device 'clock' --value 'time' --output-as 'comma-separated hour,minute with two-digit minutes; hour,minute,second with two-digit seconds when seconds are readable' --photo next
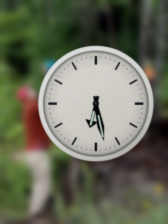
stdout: 6,28
